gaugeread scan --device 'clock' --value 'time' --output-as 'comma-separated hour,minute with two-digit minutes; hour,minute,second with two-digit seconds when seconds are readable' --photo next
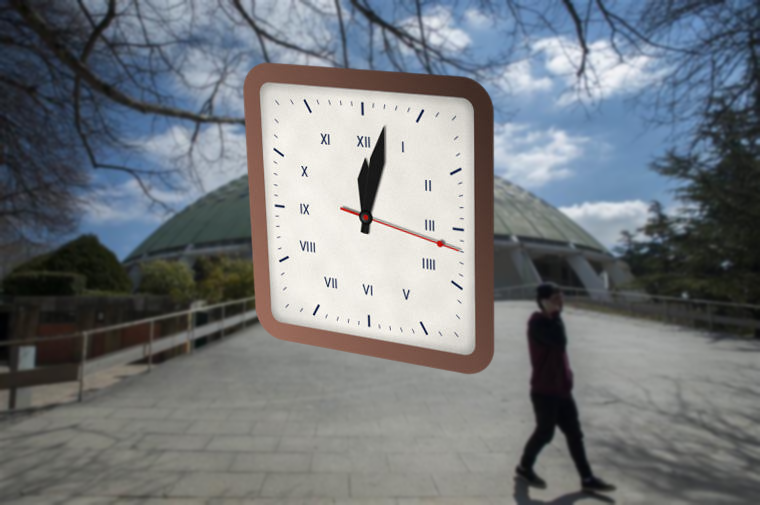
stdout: 12,02,17
